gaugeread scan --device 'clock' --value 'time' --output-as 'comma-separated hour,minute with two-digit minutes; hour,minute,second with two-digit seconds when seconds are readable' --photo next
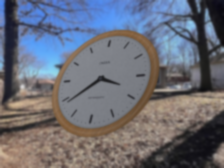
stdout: 3,39
